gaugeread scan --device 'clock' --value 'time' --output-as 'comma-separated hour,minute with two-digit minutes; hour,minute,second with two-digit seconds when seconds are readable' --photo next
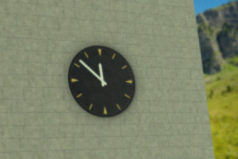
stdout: 11,52
